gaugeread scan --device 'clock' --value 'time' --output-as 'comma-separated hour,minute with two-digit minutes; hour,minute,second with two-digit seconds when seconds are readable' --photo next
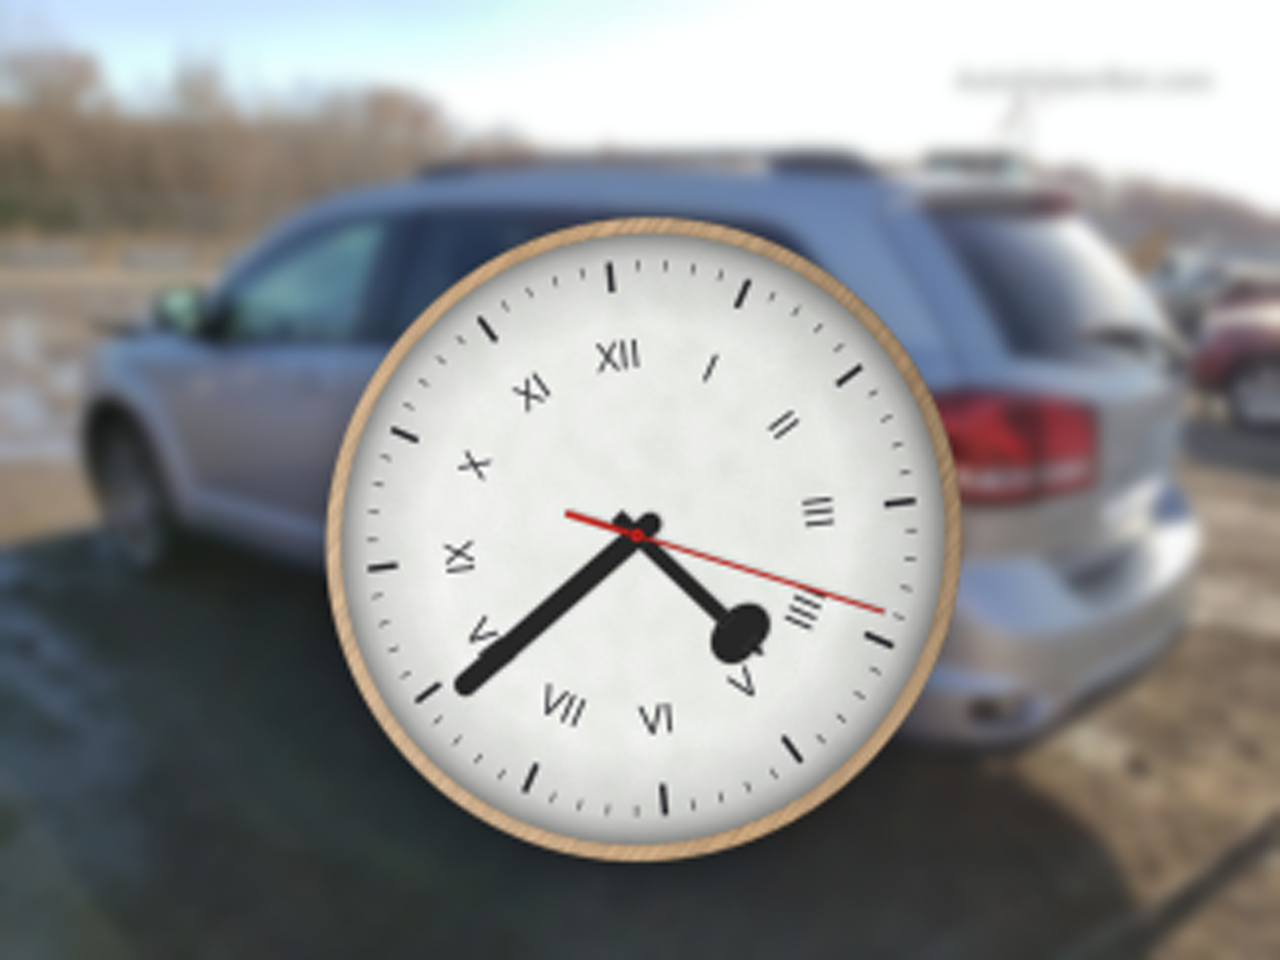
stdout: 4,39,19
